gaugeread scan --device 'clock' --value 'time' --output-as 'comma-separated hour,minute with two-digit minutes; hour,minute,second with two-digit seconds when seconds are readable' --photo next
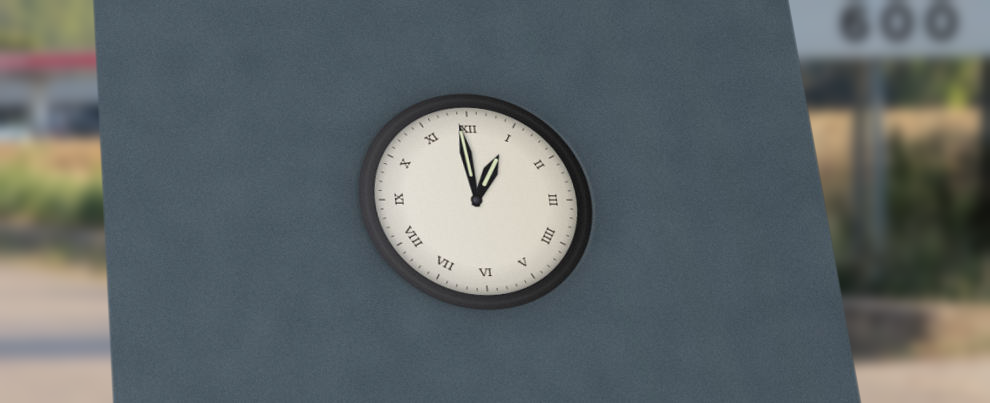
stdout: 12,59
